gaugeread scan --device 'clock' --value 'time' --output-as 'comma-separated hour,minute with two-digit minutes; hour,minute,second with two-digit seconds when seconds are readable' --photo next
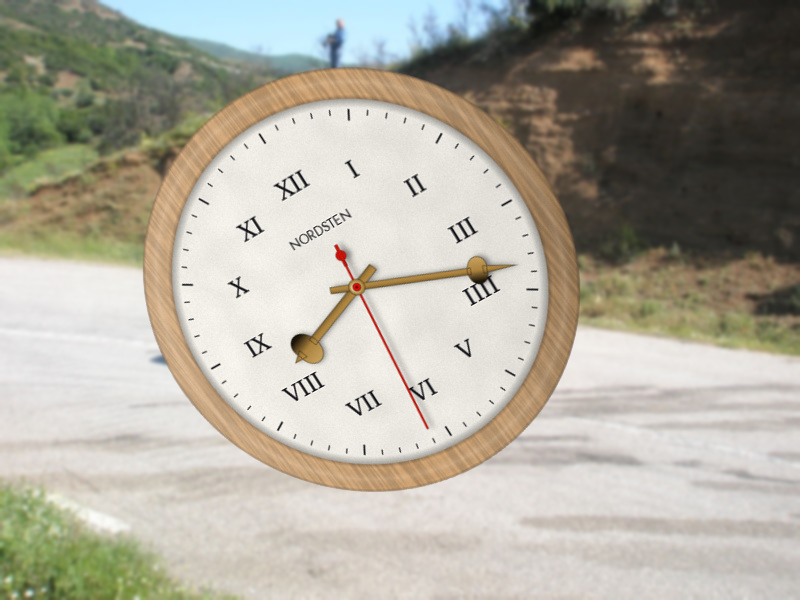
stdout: 8,18,31
